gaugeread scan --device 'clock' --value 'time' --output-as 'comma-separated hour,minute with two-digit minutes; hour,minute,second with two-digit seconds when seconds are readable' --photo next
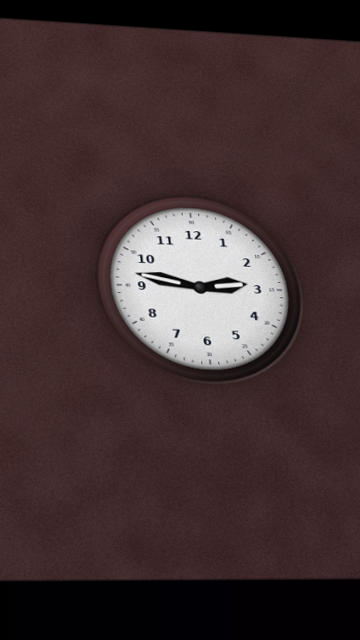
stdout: 2,47
